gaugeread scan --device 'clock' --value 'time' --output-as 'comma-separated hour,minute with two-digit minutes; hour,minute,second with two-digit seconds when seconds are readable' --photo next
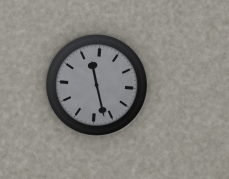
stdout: 11,27
